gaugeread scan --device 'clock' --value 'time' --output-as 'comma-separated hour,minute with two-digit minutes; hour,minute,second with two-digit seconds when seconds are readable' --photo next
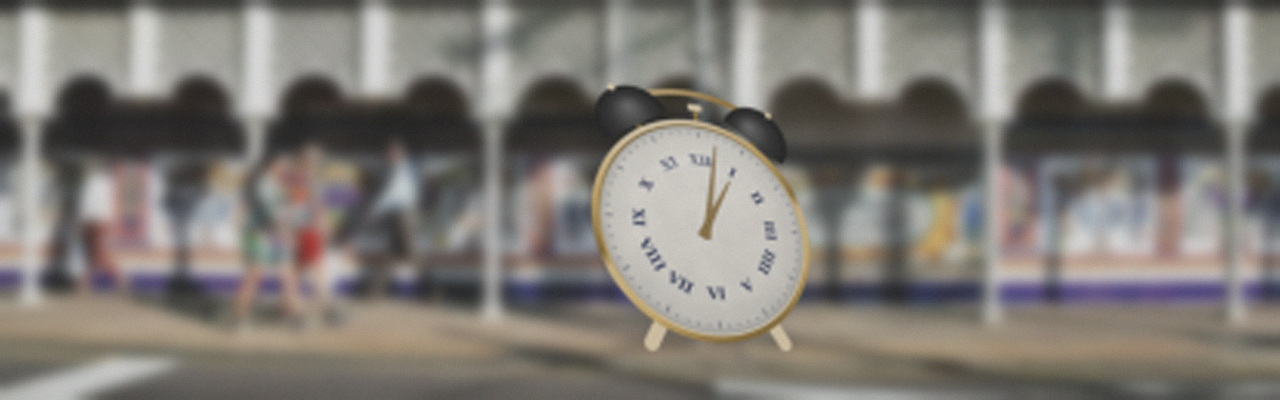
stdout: 1,02
